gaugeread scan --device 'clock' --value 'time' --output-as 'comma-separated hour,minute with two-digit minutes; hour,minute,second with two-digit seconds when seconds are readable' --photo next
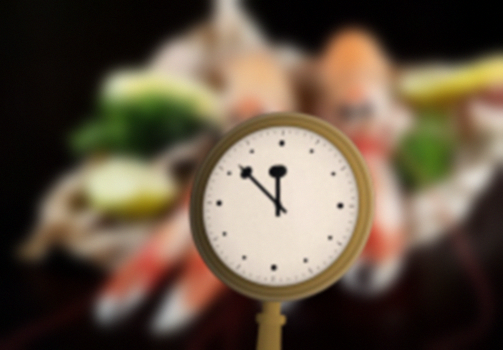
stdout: 11,52
